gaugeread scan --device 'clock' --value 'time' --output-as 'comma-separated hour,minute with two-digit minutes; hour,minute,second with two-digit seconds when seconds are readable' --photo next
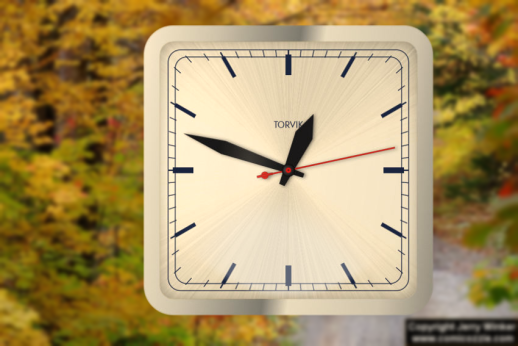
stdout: 12,48,13
